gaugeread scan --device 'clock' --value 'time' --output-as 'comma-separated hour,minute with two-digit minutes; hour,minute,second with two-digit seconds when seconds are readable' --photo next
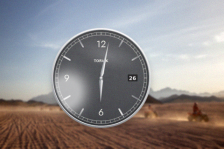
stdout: 6,02
